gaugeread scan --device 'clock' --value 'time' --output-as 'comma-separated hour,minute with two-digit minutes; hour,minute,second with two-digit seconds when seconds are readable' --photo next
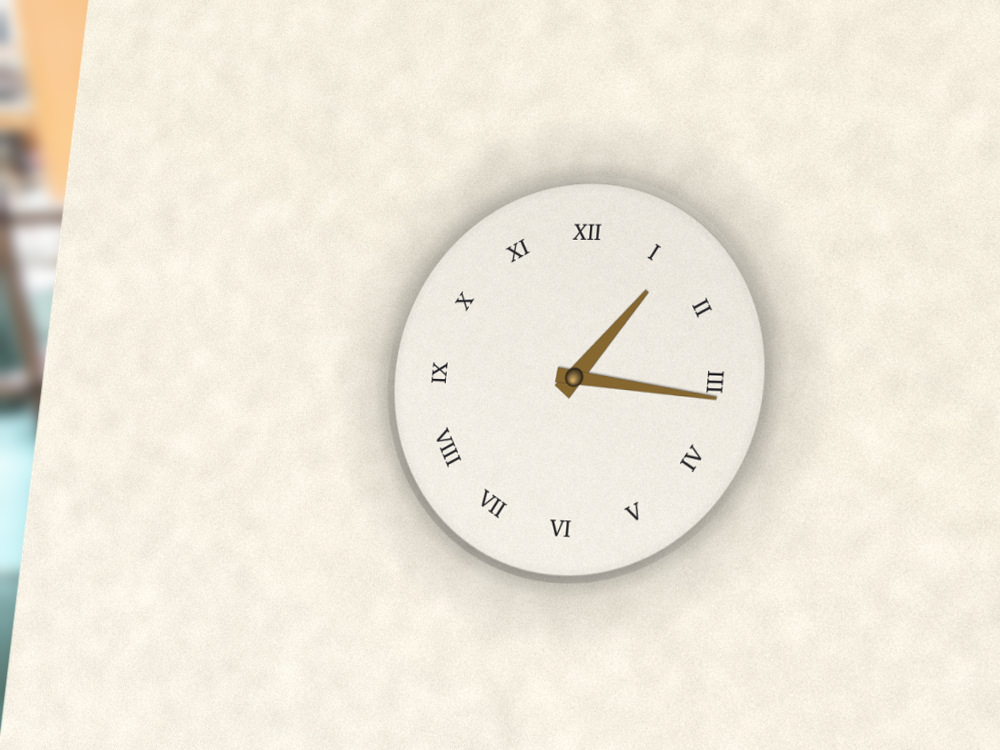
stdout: 1,16
